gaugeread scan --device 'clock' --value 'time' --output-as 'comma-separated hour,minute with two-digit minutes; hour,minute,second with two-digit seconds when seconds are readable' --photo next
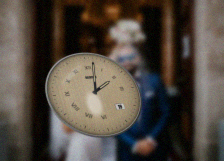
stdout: 2,02
